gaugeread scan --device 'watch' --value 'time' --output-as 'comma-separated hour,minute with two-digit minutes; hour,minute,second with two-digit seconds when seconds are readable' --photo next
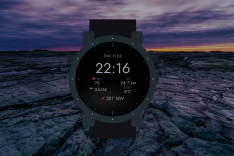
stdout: 22,16
